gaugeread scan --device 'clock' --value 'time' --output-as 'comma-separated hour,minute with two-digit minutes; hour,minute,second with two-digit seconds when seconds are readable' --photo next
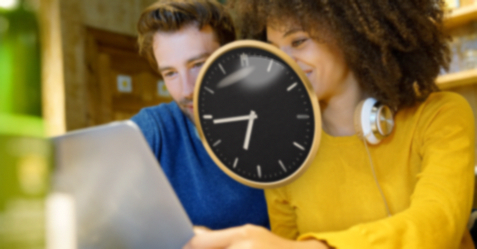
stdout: 6,44
